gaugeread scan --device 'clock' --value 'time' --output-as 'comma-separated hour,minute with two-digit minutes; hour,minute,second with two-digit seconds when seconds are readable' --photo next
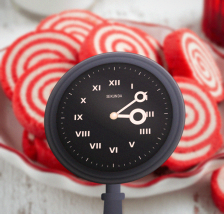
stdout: 3,09
